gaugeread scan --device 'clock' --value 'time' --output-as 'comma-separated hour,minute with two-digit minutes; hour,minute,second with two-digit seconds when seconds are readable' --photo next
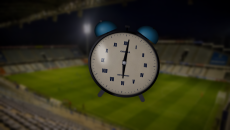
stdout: 6,01
